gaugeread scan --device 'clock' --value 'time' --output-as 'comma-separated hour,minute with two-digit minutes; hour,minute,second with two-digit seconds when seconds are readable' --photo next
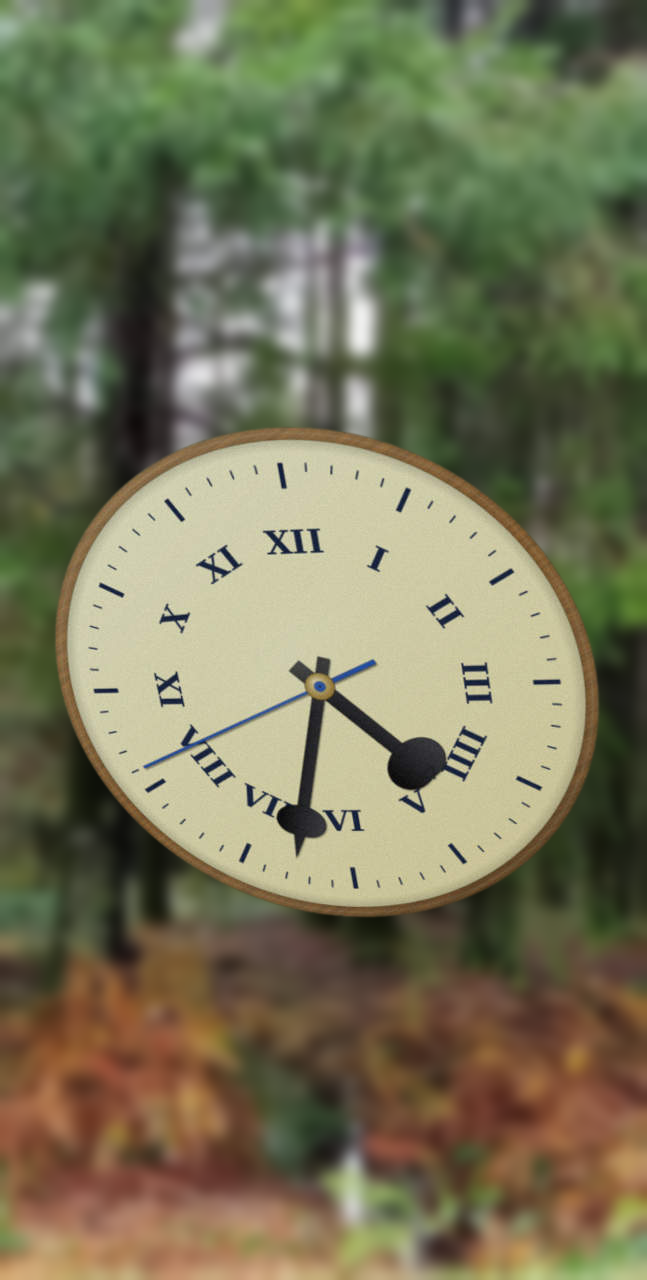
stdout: 4,32,41
